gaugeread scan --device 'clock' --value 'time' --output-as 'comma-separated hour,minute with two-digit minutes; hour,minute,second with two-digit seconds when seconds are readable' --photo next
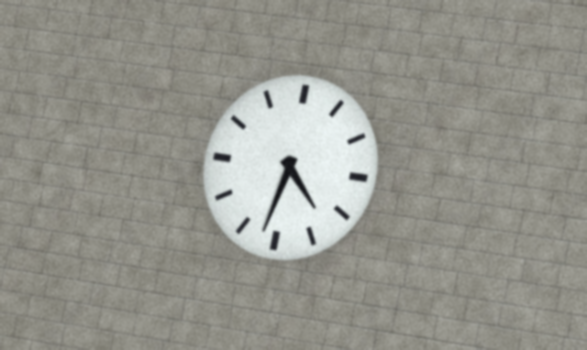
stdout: 4,32
